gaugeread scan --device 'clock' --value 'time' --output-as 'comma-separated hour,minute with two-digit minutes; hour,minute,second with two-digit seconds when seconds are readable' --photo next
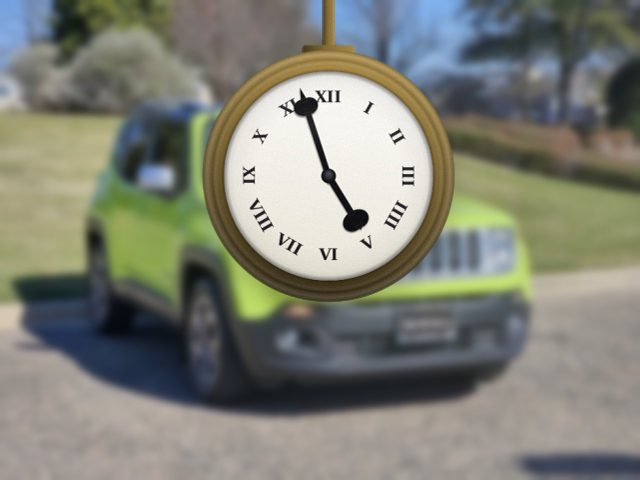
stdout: 4,57
